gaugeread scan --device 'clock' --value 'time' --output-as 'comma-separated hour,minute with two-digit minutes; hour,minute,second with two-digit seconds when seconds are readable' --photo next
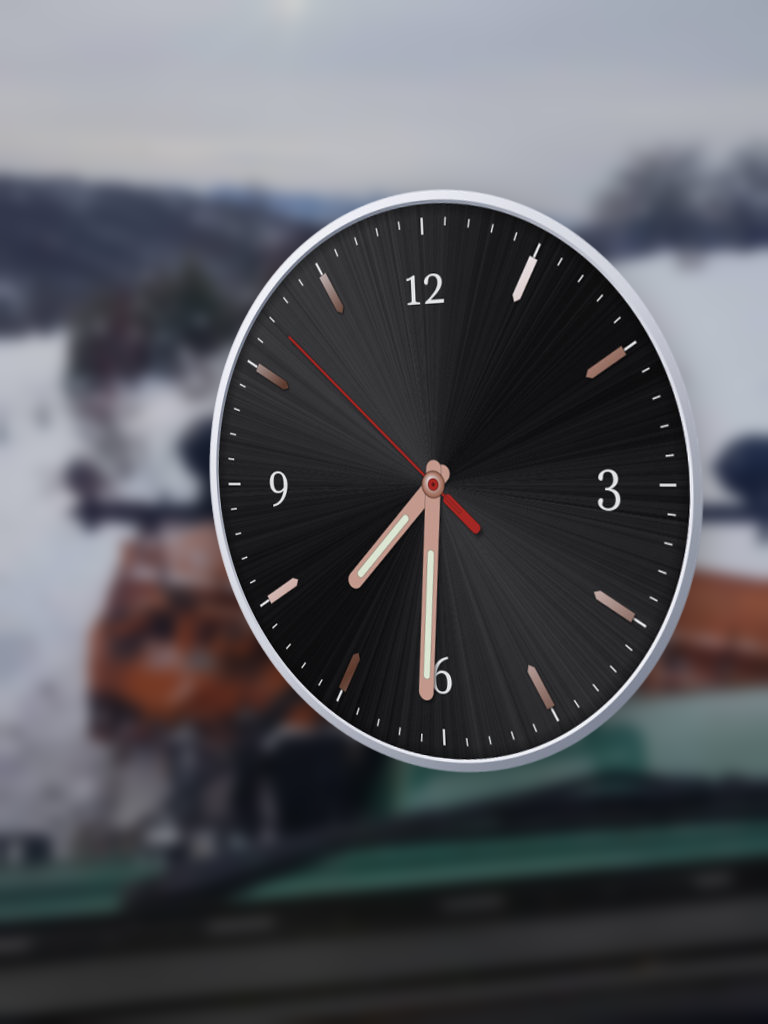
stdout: 7,30,52
